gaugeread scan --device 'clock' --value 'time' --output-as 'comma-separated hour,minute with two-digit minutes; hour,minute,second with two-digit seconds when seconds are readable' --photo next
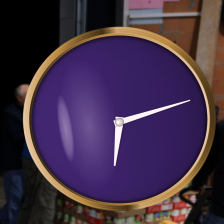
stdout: 6,12
